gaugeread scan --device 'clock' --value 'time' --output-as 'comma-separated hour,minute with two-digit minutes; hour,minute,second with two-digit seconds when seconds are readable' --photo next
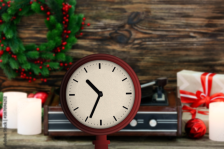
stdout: 10,34
